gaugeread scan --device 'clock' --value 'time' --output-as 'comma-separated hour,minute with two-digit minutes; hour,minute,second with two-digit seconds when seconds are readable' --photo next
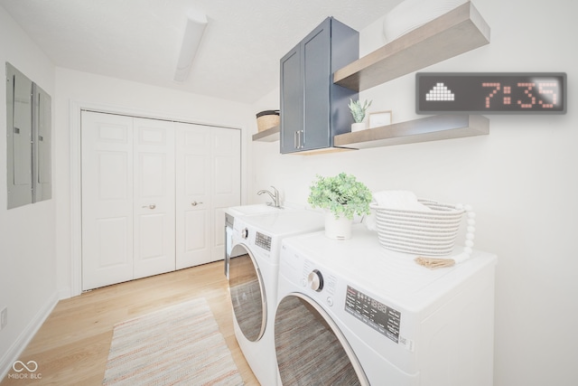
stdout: 7,35
